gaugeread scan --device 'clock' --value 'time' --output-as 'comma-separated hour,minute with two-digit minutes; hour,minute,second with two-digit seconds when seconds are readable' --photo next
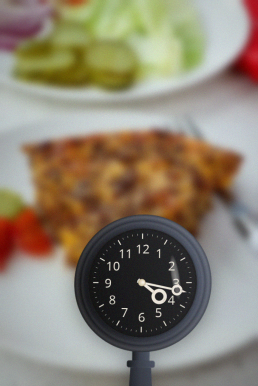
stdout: 4,17
